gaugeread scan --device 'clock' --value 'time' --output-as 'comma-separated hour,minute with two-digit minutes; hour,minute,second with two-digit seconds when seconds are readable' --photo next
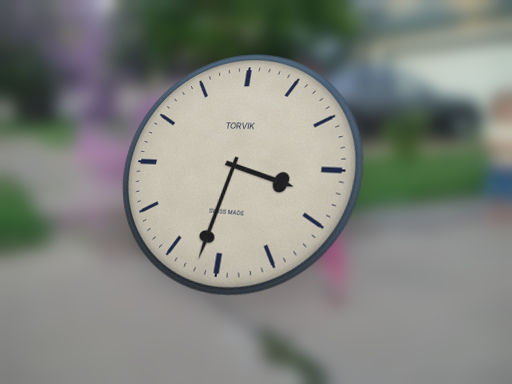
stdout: 3,32
